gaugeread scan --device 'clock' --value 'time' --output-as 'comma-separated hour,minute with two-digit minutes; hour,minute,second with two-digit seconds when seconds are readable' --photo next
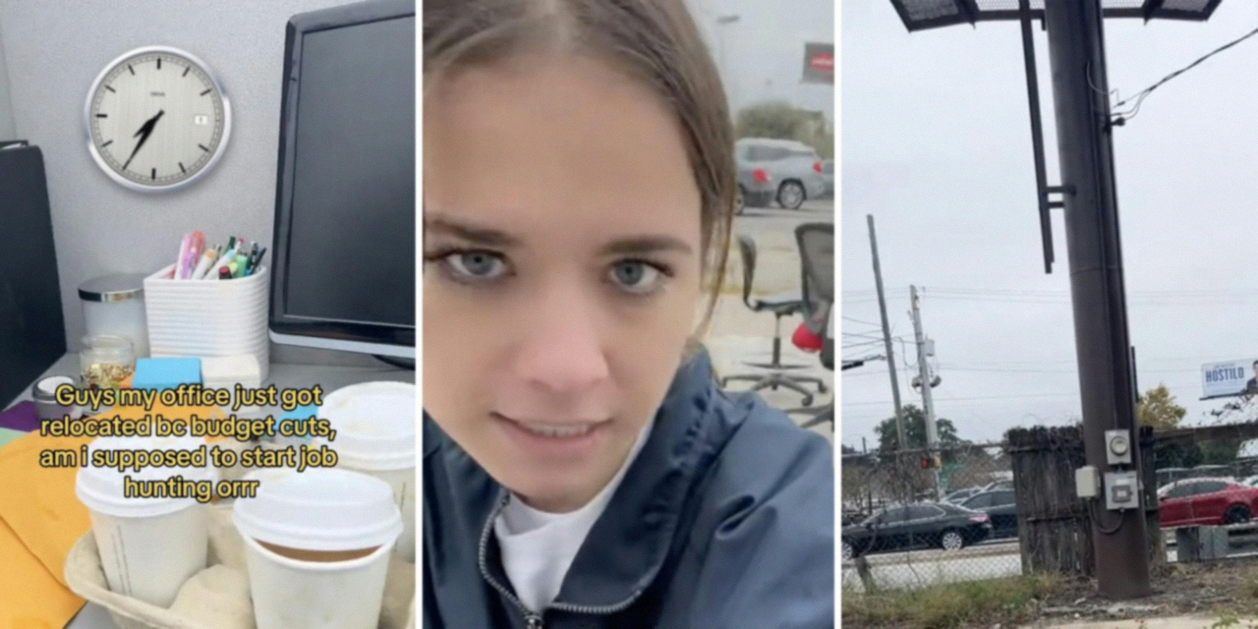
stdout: 7,35
